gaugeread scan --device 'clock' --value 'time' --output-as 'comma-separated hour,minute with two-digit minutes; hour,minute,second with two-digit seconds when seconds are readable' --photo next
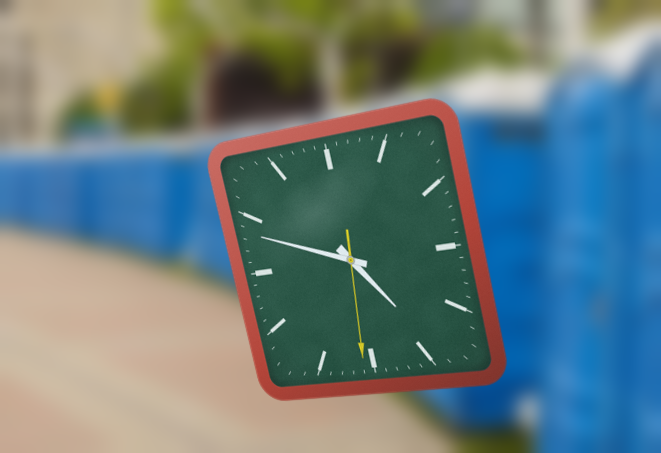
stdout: 4,48,31
